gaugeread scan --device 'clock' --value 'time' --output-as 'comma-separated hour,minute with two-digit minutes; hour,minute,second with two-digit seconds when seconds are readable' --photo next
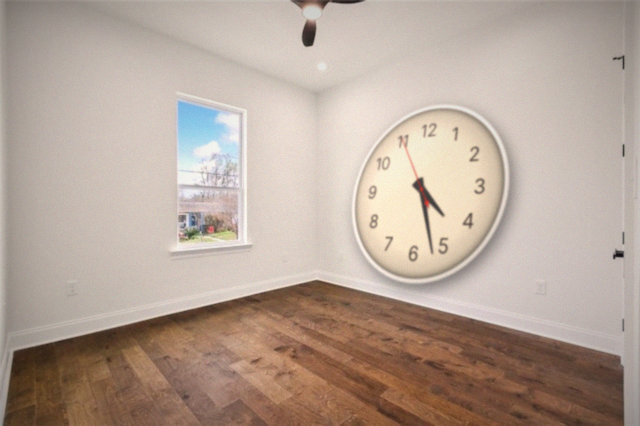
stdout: 4,26,55
